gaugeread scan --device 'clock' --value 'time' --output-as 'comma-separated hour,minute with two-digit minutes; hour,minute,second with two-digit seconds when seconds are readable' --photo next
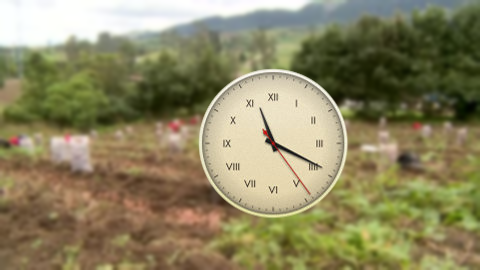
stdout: 11,19,24
